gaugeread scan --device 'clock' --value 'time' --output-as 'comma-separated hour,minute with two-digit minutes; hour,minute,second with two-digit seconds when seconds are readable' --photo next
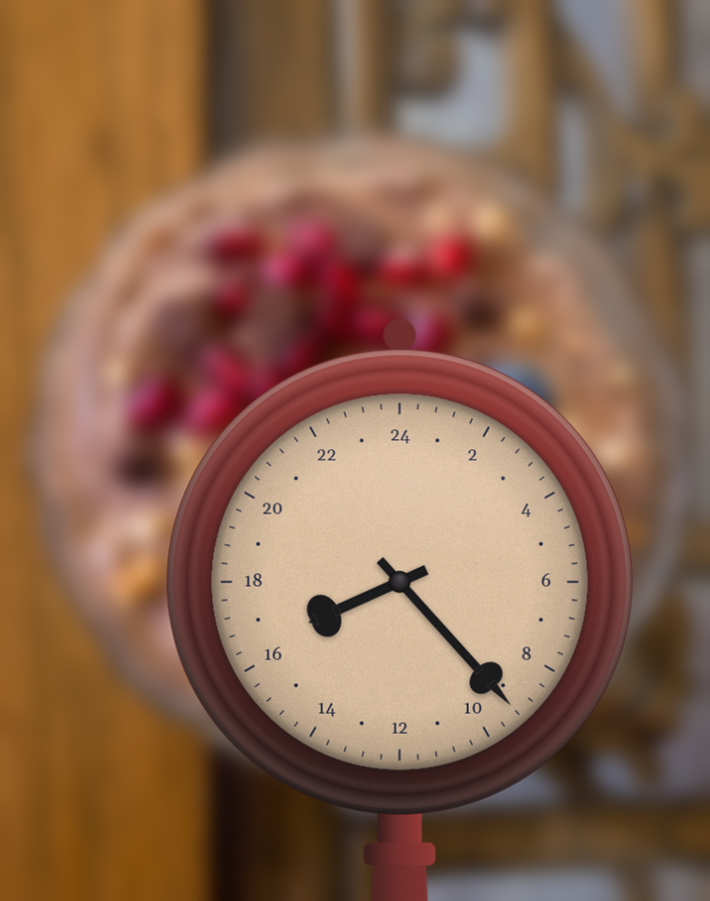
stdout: 16,23
